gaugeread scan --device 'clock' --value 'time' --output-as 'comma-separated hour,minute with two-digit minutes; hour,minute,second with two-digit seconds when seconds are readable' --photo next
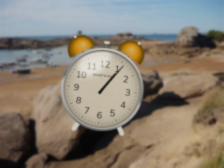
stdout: 1,06
